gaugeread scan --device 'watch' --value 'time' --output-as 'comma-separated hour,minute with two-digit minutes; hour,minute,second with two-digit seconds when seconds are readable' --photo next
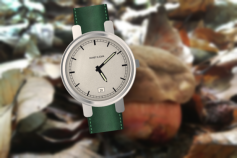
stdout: 5,09
